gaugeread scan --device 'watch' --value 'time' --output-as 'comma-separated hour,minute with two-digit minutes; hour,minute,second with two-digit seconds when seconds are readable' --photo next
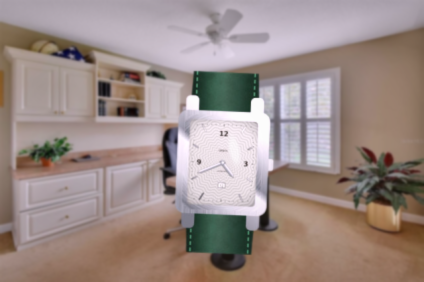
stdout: 4,41
